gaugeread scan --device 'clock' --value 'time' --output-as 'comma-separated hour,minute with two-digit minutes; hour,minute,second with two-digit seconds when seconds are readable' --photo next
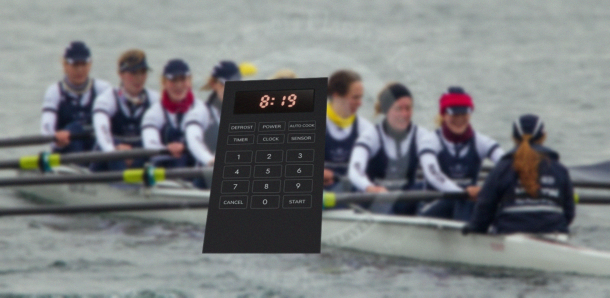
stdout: 8,19
